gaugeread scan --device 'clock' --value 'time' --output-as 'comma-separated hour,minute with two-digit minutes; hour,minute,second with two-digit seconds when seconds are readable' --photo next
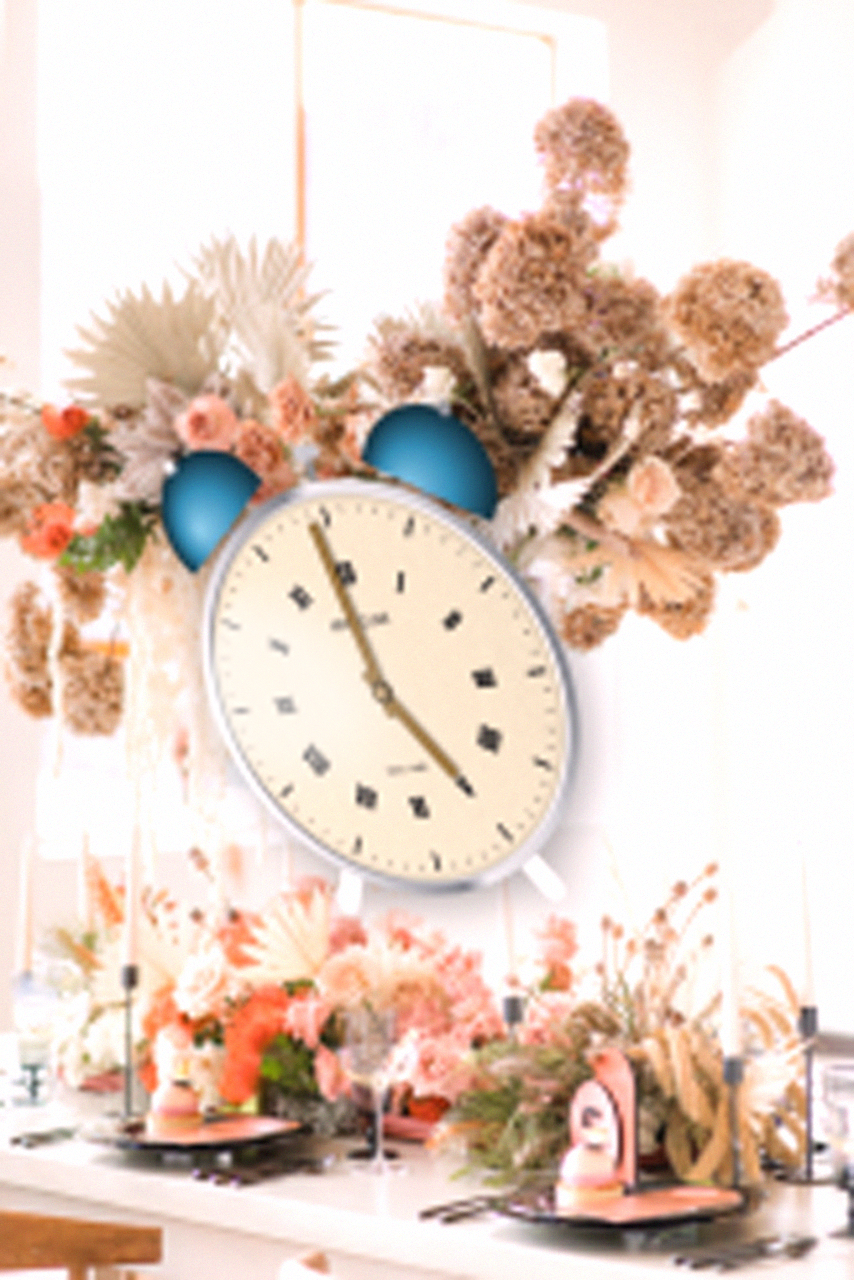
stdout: 4,59
